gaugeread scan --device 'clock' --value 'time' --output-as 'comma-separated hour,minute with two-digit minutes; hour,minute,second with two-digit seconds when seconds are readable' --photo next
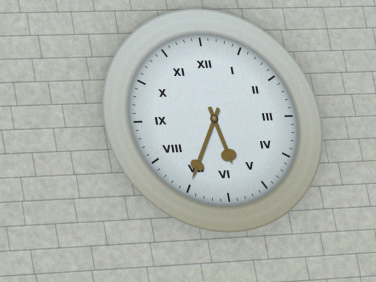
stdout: 5,35
